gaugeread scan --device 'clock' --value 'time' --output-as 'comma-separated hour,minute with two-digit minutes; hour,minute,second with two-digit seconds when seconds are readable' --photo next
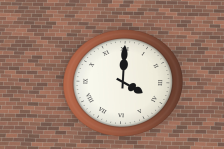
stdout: 4,00
